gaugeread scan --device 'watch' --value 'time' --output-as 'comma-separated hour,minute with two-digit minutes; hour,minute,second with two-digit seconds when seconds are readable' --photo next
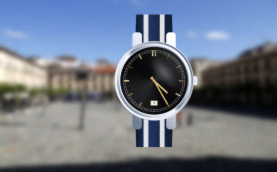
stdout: 4,25
